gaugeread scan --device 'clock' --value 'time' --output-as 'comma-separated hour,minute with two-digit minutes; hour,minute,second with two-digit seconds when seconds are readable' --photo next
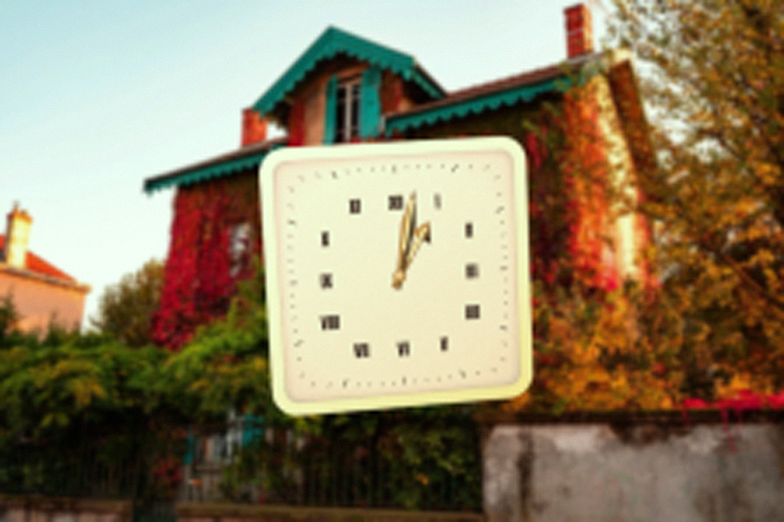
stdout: 1,02
